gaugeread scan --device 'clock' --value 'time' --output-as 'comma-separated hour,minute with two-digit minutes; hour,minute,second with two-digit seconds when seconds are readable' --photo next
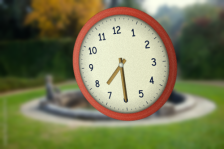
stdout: 7,30
